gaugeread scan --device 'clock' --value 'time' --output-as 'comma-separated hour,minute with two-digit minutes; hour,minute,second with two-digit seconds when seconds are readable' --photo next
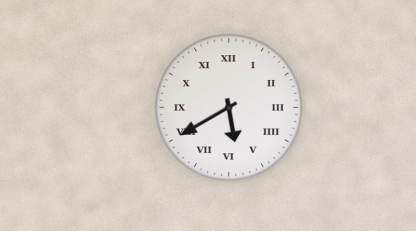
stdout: 5,40
